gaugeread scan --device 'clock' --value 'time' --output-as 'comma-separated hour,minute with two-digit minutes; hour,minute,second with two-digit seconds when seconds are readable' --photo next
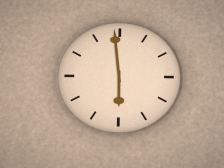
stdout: 5,59
